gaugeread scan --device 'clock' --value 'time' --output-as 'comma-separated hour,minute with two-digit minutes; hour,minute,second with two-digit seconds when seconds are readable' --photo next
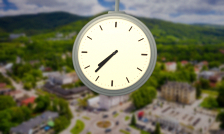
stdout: 7,37
